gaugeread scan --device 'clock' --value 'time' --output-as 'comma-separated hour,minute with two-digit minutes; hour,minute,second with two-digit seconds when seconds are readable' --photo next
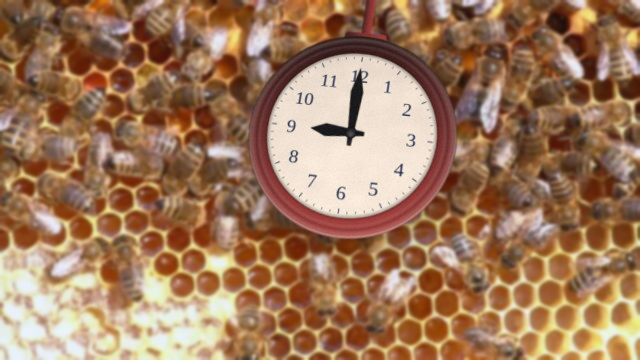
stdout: 9,00
